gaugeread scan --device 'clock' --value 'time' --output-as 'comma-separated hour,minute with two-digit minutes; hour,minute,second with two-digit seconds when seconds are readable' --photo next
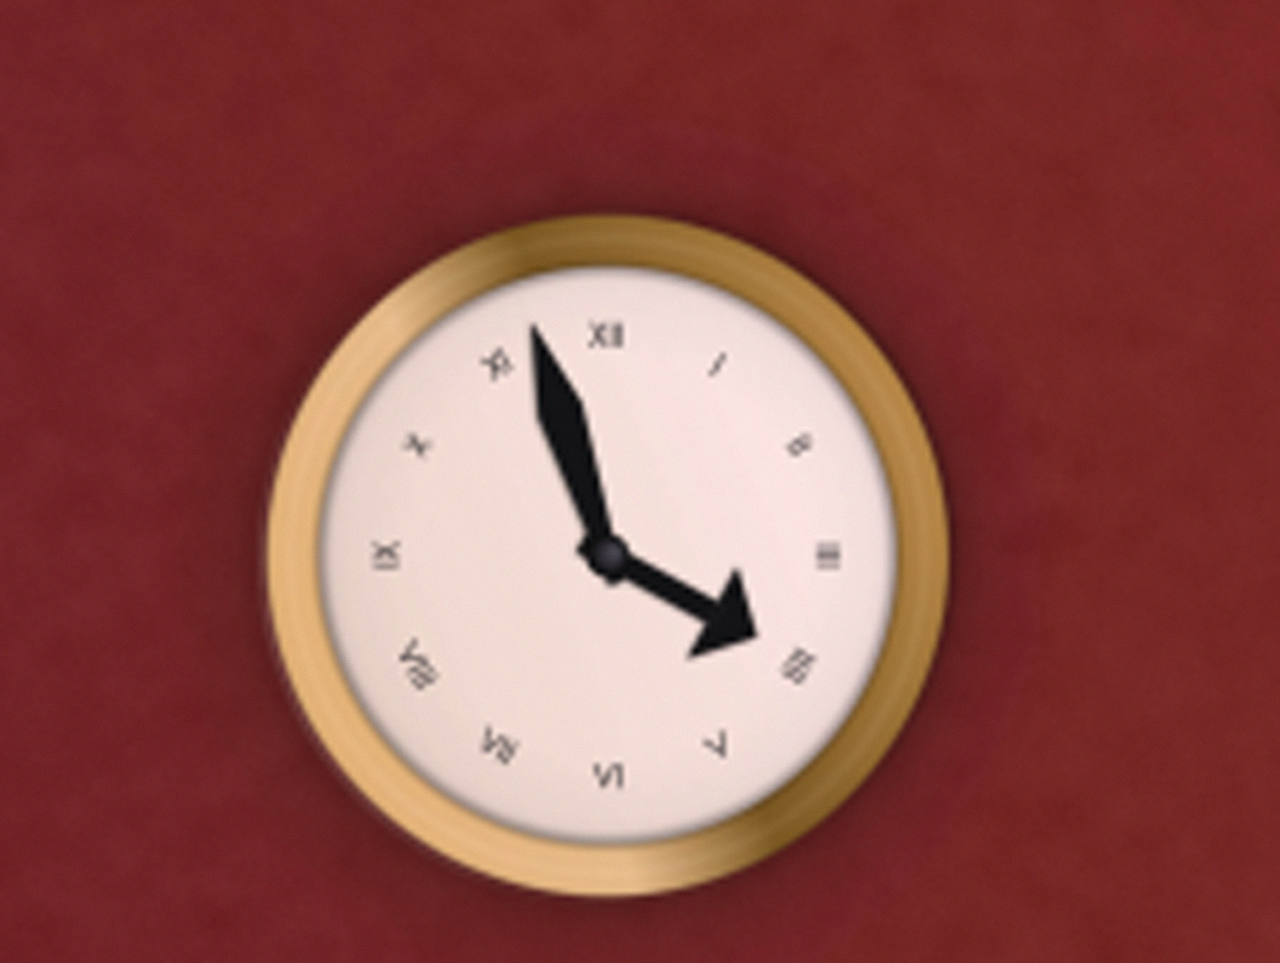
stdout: 3,57
